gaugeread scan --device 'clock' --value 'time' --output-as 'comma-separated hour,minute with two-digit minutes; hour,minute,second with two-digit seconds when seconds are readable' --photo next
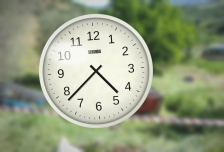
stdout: 4,38
